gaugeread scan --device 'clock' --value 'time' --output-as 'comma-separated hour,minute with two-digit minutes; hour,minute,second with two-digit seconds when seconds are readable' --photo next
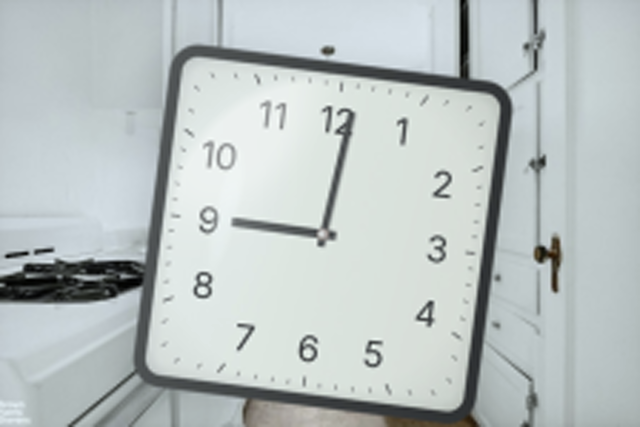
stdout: 9,01
